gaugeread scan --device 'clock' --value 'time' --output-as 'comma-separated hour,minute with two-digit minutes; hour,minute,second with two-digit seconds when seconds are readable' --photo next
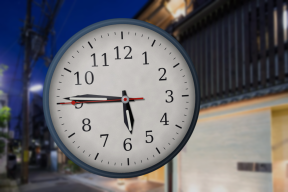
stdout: 5,45,45
